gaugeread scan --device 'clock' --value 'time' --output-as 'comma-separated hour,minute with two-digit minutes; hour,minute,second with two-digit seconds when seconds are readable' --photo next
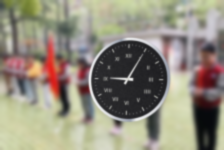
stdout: 9,05
